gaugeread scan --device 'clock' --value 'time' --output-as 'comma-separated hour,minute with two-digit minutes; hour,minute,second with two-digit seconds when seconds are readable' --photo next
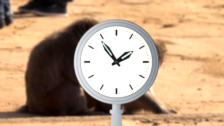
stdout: 1,54
